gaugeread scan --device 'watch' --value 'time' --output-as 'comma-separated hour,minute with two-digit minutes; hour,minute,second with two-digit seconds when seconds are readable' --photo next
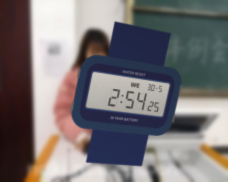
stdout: 2,54,25
